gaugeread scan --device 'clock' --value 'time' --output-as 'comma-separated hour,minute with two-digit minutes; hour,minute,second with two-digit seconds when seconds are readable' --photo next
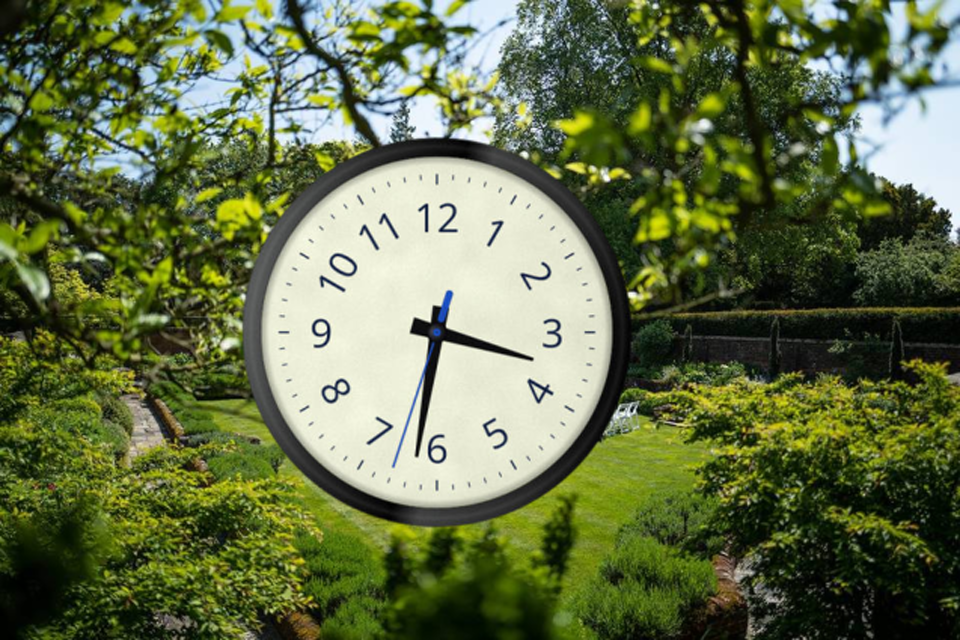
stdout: 3,31,33
